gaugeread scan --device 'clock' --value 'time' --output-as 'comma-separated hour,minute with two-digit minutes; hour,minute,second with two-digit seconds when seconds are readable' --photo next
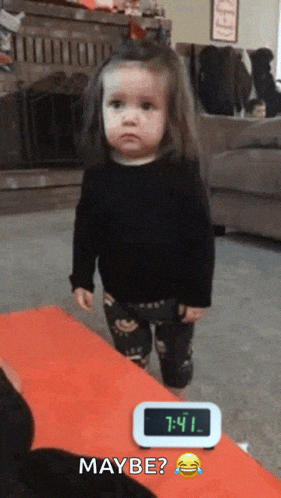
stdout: 7,41
